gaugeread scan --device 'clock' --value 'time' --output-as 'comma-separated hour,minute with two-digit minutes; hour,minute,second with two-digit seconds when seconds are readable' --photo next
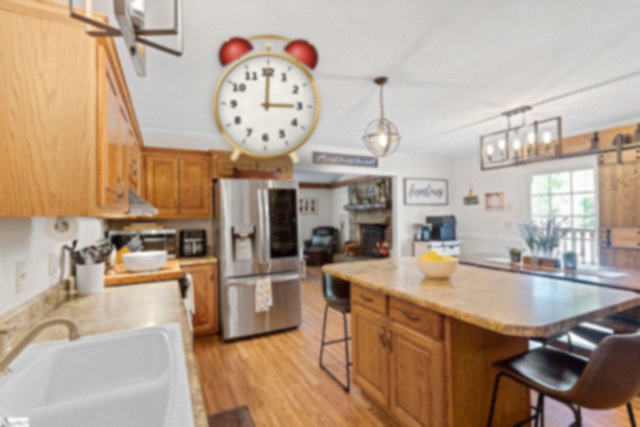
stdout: 3,00
